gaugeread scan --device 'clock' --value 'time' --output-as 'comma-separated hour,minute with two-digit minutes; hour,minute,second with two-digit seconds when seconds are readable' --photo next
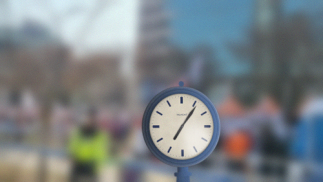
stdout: 7,06
